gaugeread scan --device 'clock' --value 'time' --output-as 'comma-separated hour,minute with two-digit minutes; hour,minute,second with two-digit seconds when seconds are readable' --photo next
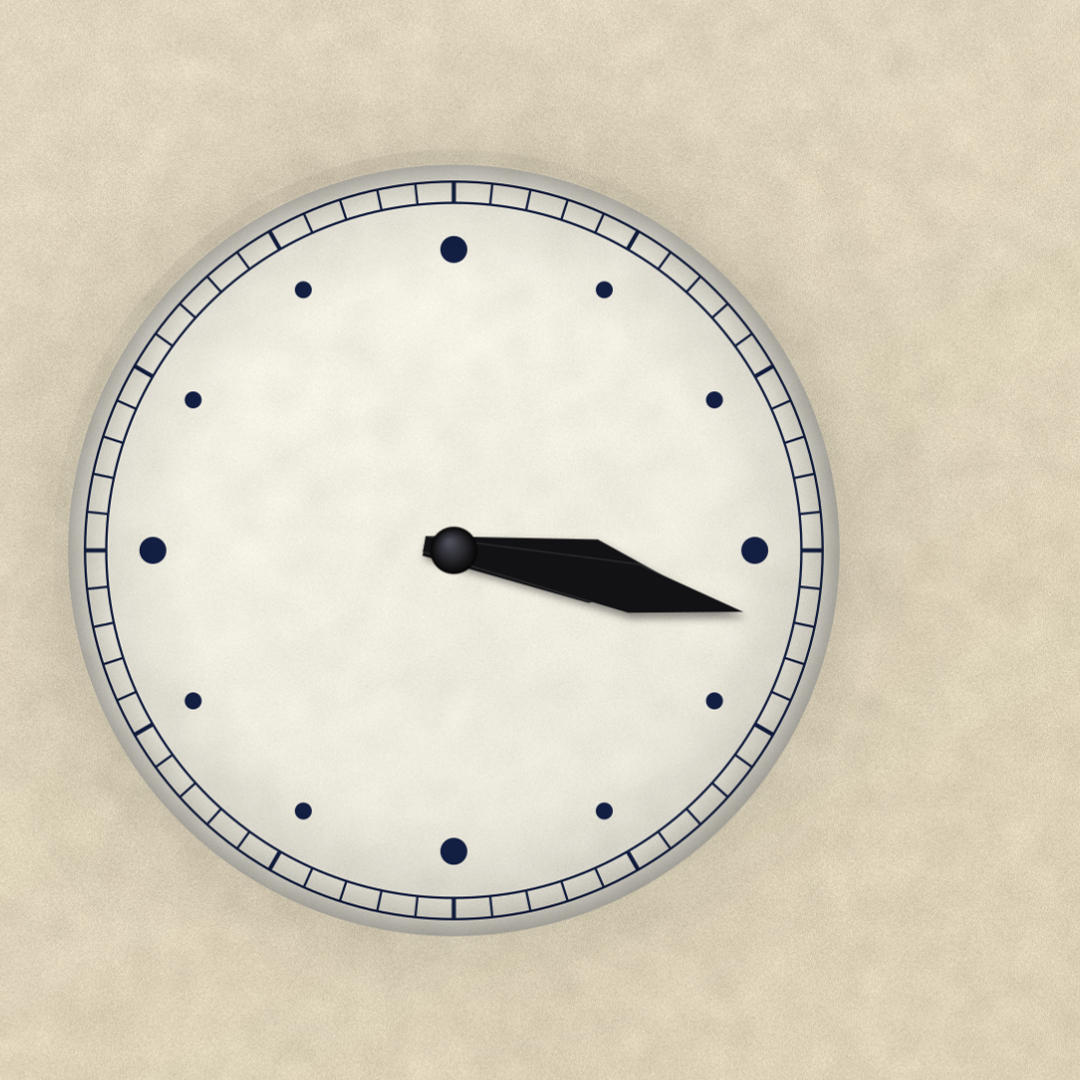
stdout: 3,17
